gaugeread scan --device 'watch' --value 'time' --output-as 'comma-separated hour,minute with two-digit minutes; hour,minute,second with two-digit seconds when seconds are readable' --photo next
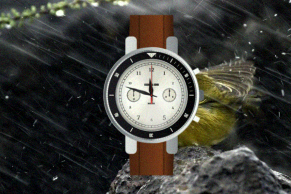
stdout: 11,48
